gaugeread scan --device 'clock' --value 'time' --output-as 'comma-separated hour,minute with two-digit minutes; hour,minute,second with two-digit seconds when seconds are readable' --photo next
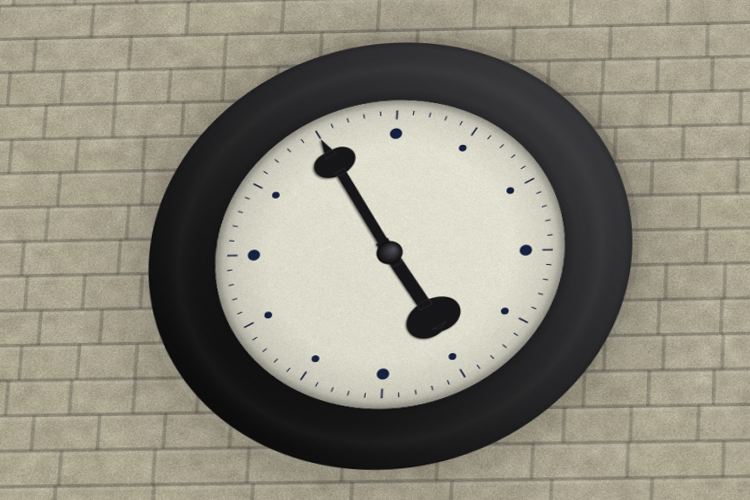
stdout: 4,55
